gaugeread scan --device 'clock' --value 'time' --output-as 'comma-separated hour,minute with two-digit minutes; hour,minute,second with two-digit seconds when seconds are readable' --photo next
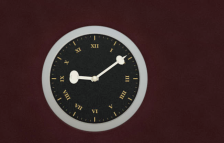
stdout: 9,09
